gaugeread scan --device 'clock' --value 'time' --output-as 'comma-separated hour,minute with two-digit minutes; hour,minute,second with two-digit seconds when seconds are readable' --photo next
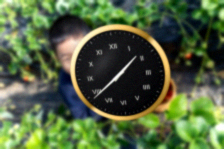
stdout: 1,39
